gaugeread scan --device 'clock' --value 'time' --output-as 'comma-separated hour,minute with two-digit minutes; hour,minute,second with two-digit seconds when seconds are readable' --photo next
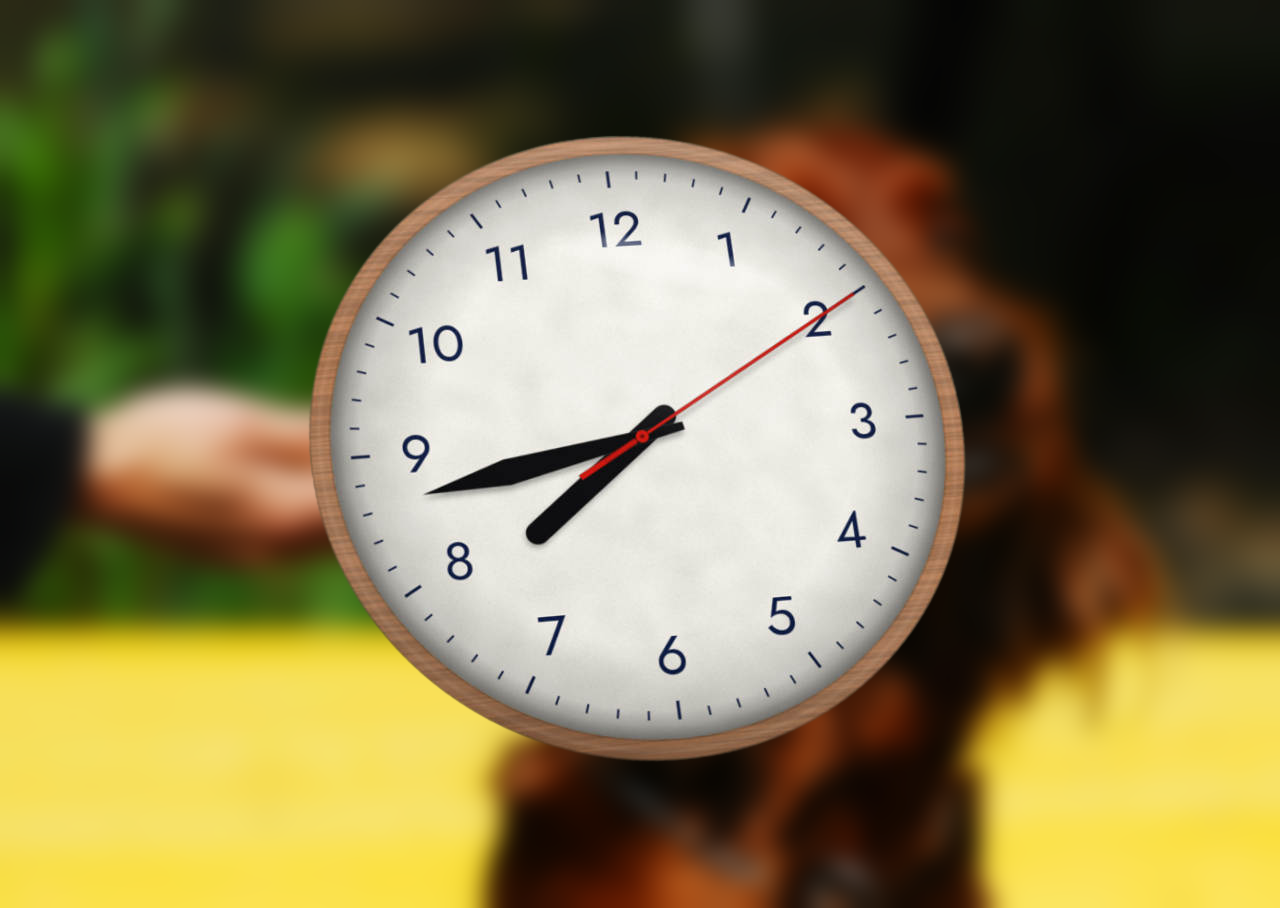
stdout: 7,43,10
